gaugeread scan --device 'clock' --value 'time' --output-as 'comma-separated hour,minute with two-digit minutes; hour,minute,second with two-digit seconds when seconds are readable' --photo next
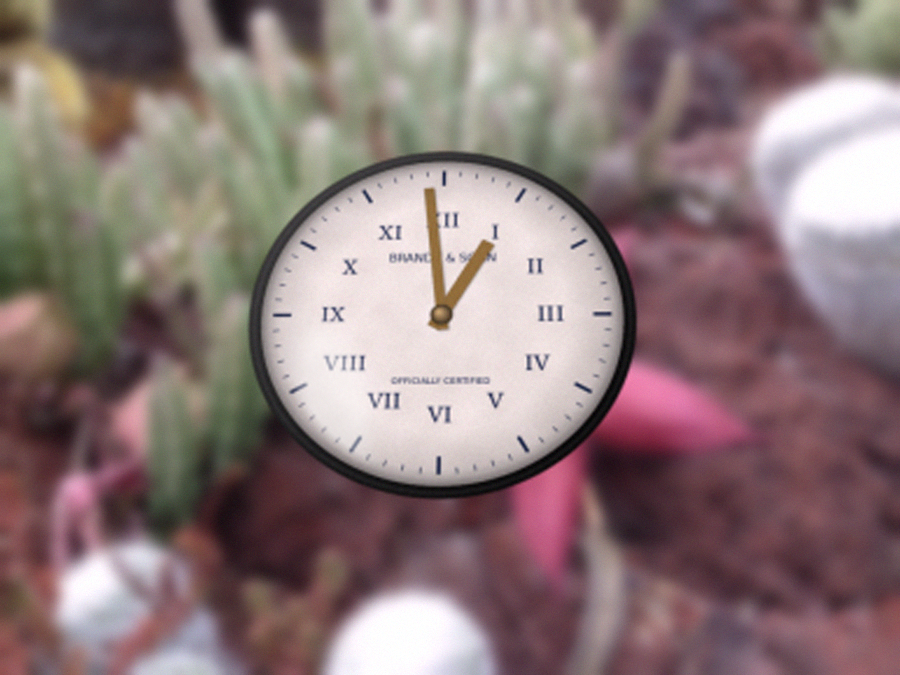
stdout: 12,59
